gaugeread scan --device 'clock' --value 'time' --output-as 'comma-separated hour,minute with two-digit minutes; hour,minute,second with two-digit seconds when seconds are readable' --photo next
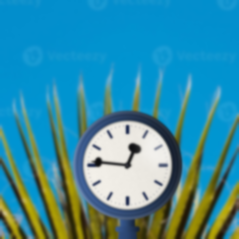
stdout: 12,46
